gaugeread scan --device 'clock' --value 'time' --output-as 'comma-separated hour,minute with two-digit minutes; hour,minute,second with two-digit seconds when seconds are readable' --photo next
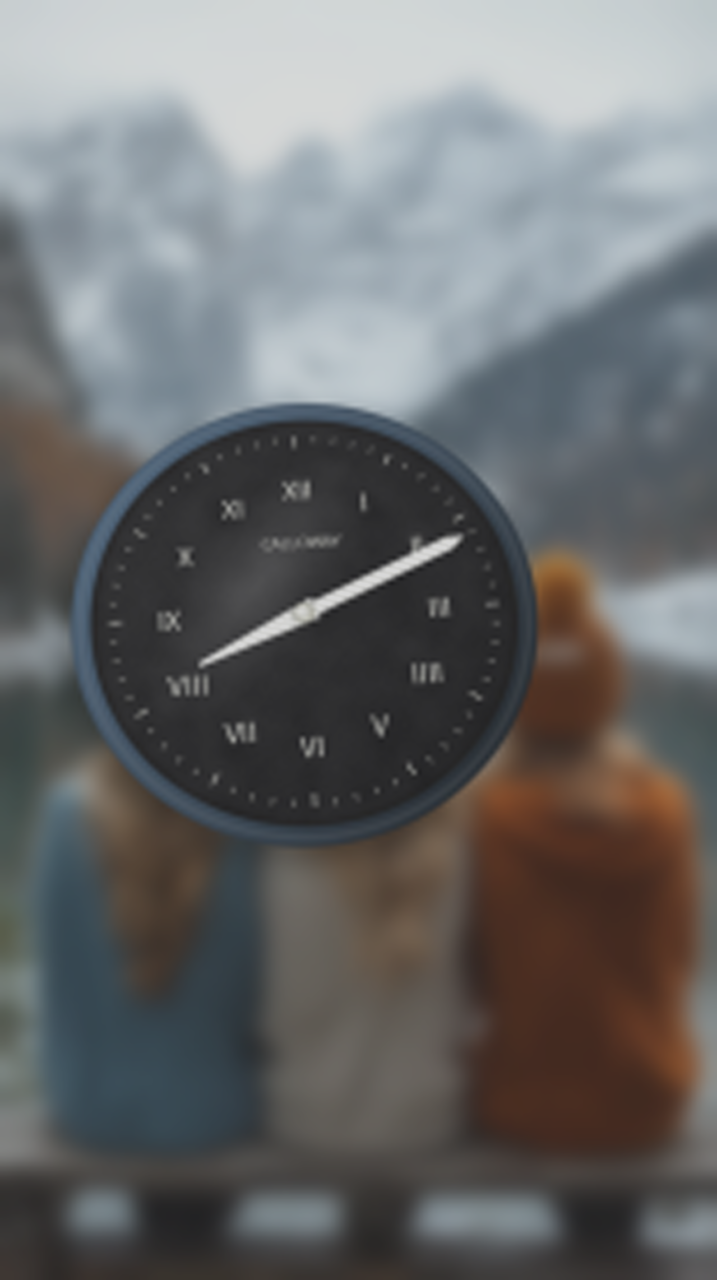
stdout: 8,11
